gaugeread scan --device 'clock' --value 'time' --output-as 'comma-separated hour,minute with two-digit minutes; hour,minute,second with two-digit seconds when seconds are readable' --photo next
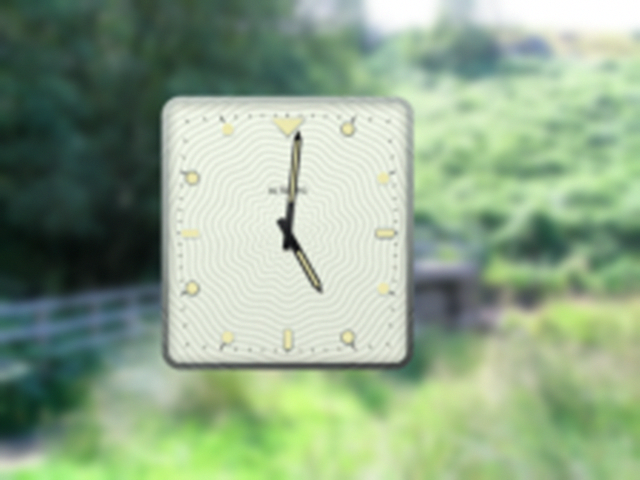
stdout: 5,01
